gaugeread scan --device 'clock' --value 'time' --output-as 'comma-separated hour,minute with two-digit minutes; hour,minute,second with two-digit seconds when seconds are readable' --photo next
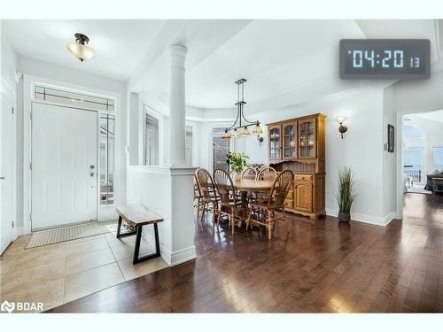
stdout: 4,20,13
